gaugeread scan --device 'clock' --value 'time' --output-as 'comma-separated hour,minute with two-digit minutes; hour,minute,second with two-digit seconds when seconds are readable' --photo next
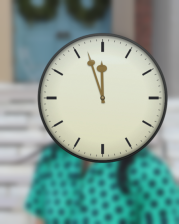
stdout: 11,57
